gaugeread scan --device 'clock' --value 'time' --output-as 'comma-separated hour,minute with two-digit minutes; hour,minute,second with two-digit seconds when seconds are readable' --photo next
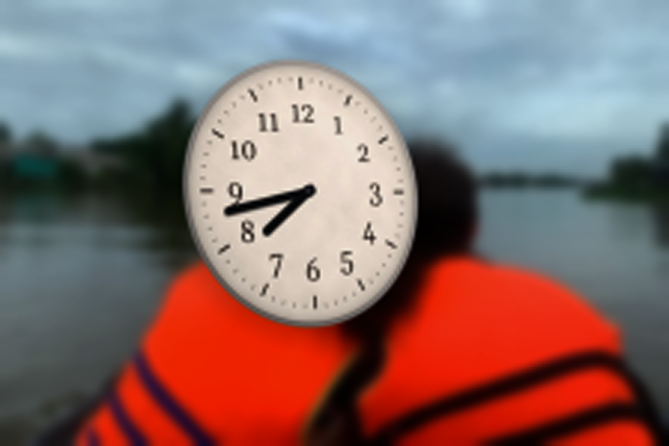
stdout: 7,43
